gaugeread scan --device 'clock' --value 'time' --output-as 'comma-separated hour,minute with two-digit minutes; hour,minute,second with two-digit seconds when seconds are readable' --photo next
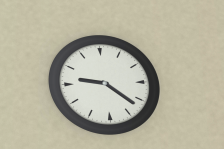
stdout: 9,22
